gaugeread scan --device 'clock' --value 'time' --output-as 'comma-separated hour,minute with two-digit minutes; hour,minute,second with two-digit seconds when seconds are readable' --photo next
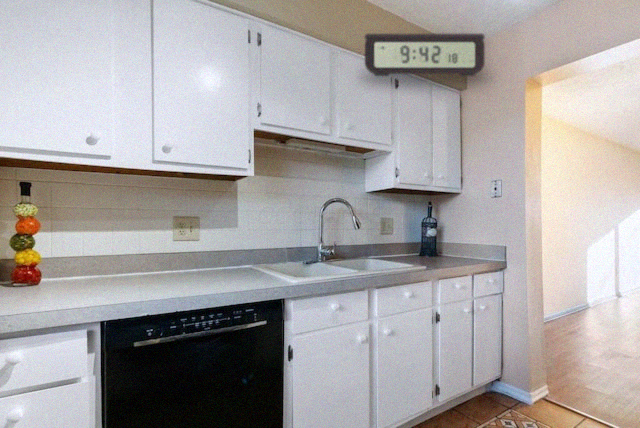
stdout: 9,42
